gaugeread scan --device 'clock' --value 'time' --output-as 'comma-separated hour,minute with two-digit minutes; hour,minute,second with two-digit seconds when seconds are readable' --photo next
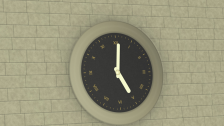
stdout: 5,01
